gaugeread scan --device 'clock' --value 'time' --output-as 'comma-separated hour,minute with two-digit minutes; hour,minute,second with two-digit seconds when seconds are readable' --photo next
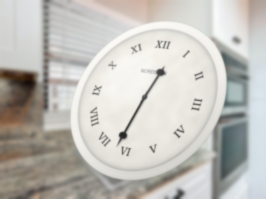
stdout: 12,32
